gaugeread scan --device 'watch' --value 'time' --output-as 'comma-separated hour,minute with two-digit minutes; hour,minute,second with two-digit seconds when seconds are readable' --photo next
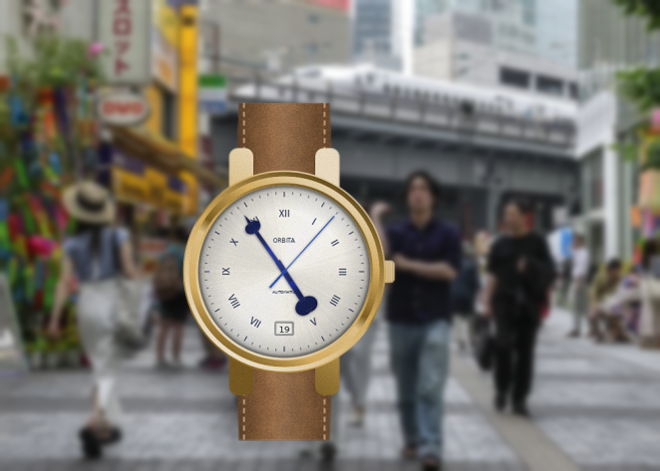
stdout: 4,54,07
